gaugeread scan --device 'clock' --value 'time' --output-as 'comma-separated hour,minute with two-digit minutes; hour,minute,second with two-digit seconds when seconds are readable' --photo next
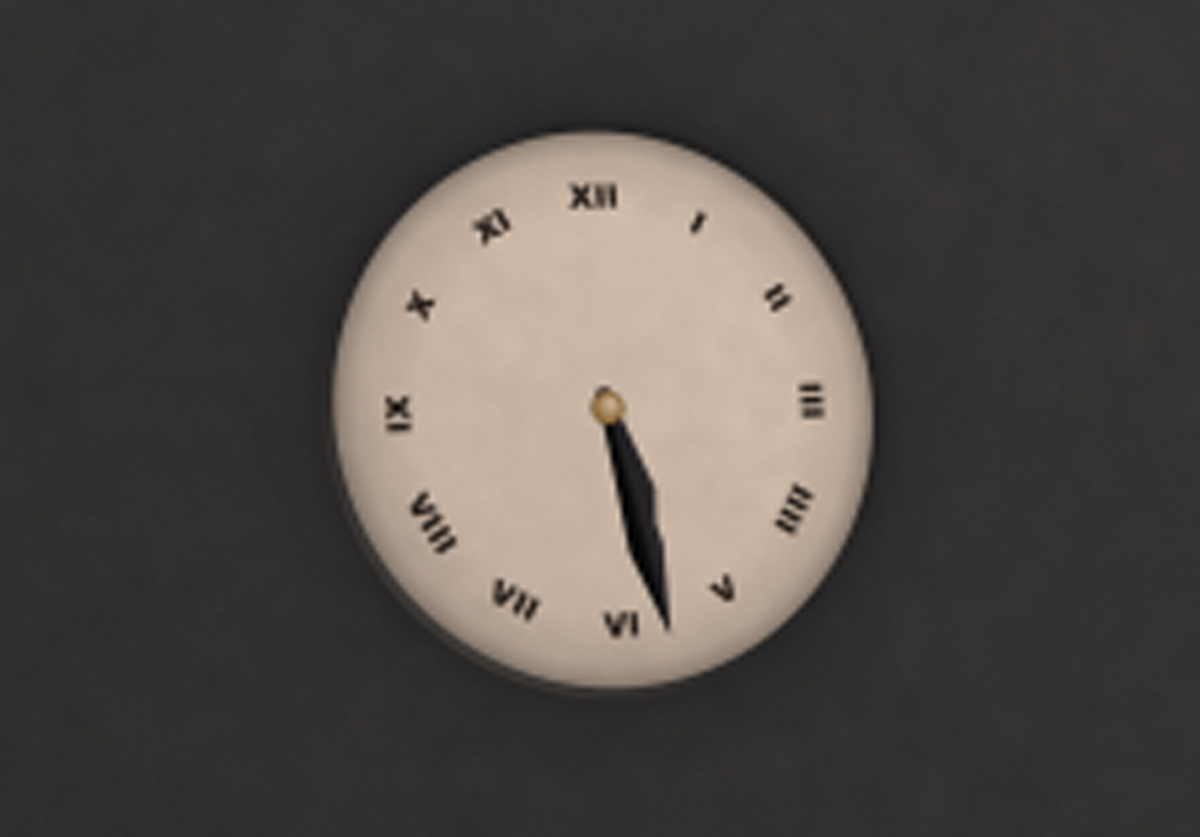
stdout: 5,28
